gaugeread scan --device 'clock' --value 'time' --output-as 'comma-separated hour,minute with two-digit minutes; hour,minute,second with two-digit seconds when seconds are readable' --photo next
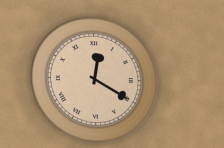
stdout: 12,20
